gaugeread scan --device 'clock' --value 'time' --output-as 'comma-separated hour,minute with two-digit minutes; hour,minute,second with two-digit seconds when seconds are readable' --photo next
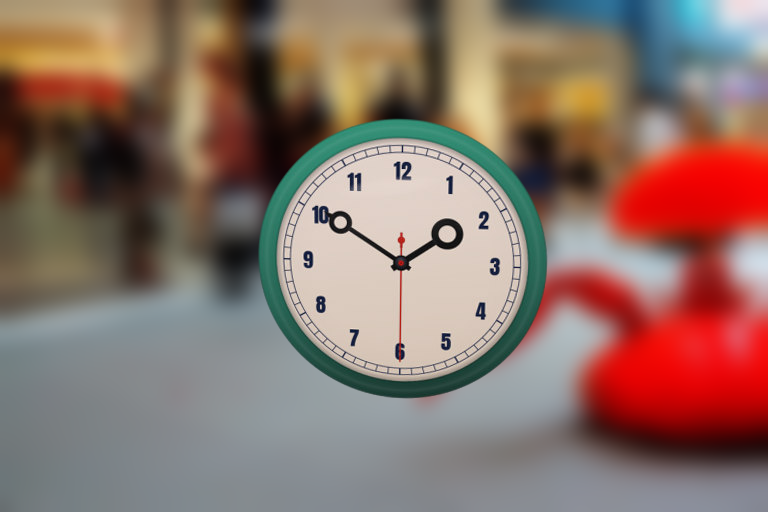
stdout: 1,50,30
